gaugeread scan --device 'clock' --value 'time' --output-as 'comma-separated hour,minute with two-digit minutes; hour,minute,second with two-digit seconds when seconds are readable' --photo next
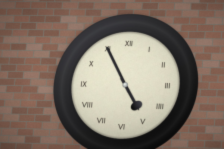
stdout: 4,55
